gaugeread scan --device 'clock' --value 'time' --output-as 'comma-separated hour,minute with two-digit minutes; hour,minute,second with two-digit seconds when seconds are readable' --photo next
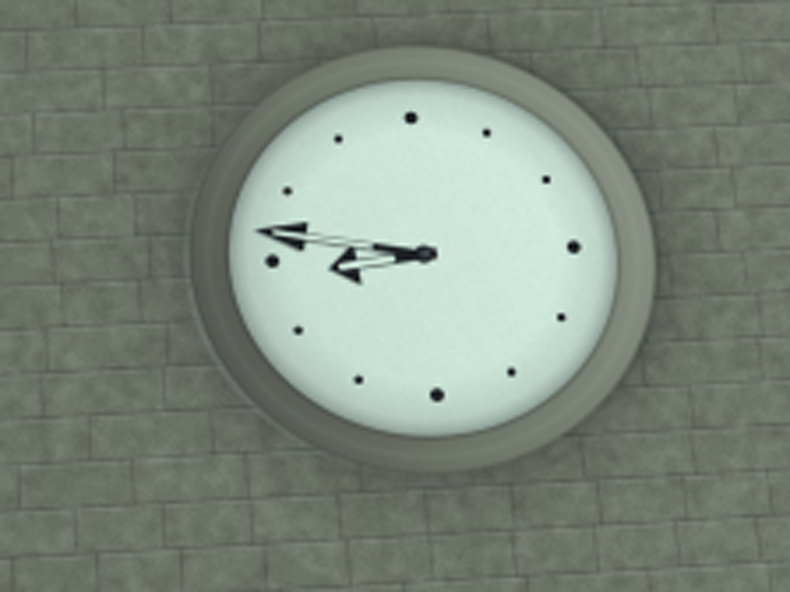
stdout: 8,47
